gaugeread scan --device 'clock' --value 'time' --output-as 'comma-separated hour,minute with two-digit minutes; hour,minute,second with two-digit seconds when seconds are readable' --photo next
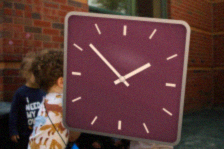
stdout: 1,52
